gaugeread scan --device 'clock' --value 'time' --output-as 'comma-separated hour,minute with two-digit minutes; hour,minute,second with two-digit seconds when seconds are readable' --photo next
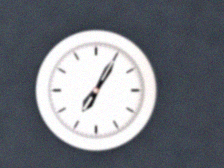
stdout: 7,05
